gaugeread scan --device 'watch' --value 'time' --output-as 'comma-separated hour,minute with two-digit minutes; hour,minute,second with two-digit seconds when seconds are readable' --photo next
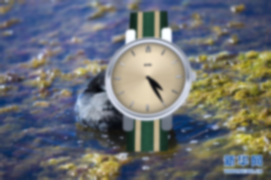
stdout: 4,25
